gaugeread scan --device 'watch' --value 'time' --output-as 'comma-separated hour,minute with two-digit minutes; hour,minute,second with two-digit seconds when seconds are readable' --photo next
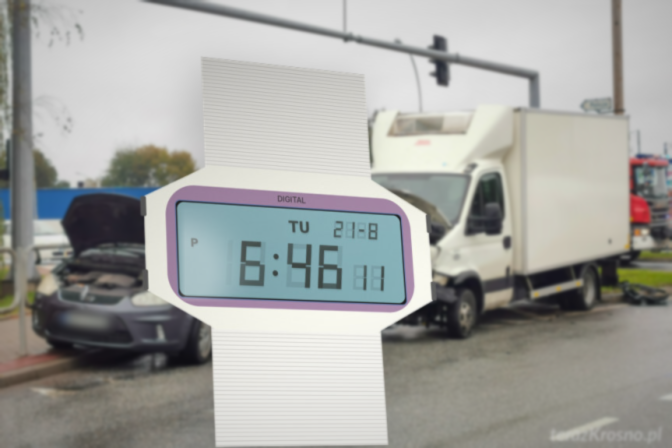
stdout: 6,46,11
